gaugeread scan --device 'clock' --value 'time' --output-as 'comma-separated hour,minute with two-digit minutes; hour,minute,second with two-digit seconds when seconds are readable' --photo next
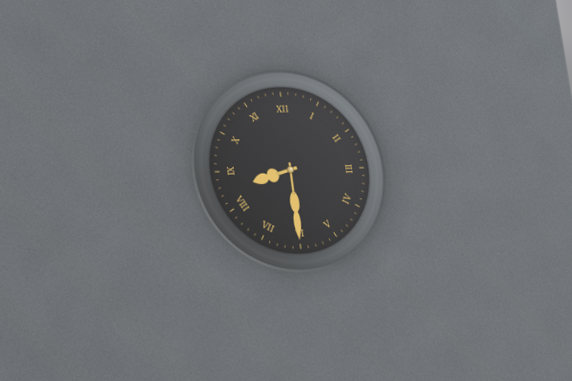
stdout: 8,30
